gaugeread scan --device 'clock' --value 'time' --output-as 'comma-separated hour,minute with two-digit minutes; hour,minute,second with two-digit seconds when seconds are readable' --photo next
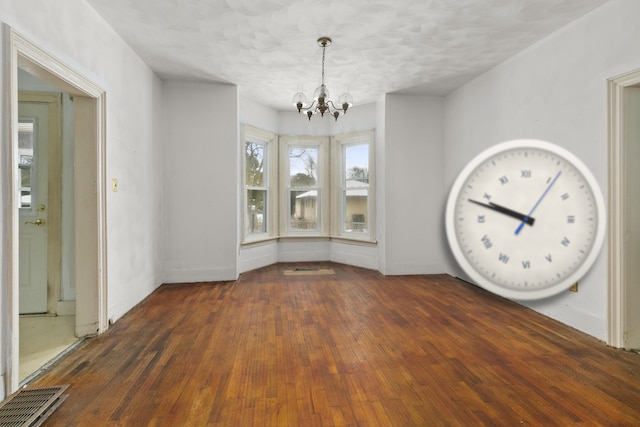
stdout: 9,48,06
